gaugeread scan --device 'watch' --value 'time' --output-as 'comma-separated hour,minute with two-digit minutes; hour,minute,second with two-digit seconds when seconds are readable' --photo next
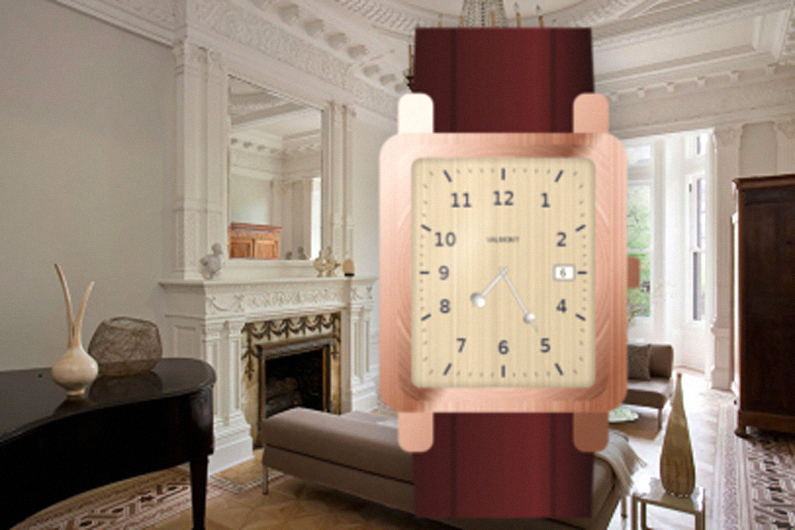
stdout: 7,25
